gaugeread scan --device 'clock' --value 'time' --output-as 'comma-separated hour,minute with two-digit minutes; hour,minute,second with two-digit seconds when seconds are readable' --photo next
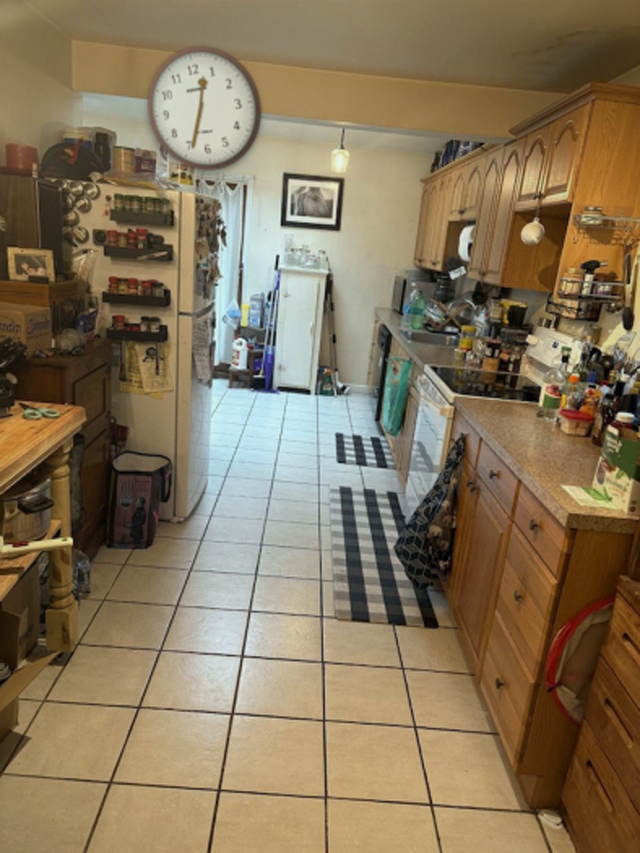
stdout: 12,34
